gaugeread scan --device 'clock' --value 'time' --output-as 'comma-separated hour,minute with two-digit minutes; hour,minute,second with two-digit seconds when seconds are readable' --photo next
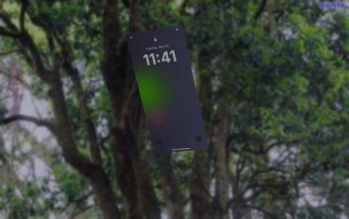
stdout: 11,41
